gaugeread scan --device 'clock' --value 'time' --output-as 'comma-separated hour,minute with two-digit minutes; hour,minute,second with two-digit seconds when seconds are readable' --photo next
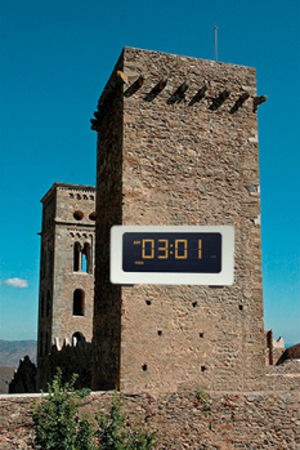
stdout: 3,01
